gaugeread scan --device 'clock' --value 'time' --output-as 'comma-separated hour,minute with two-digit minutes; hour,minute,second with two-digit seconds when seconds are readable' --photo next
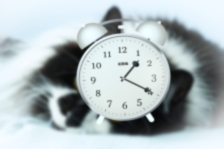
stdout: 1,20
